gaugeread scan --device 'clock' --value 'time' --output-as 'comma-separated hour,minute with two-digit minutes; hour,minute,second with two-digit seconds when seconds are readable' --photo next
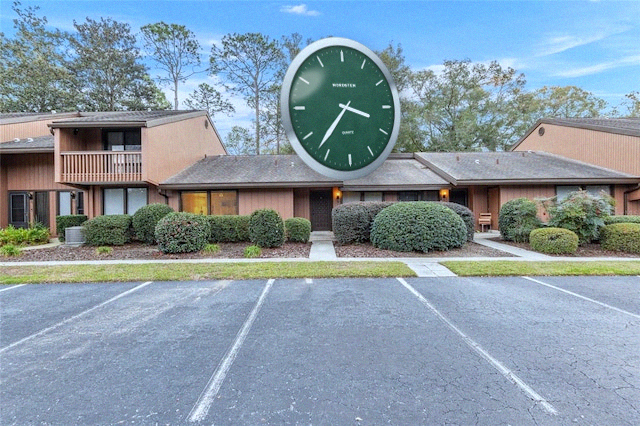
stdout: 3,37
